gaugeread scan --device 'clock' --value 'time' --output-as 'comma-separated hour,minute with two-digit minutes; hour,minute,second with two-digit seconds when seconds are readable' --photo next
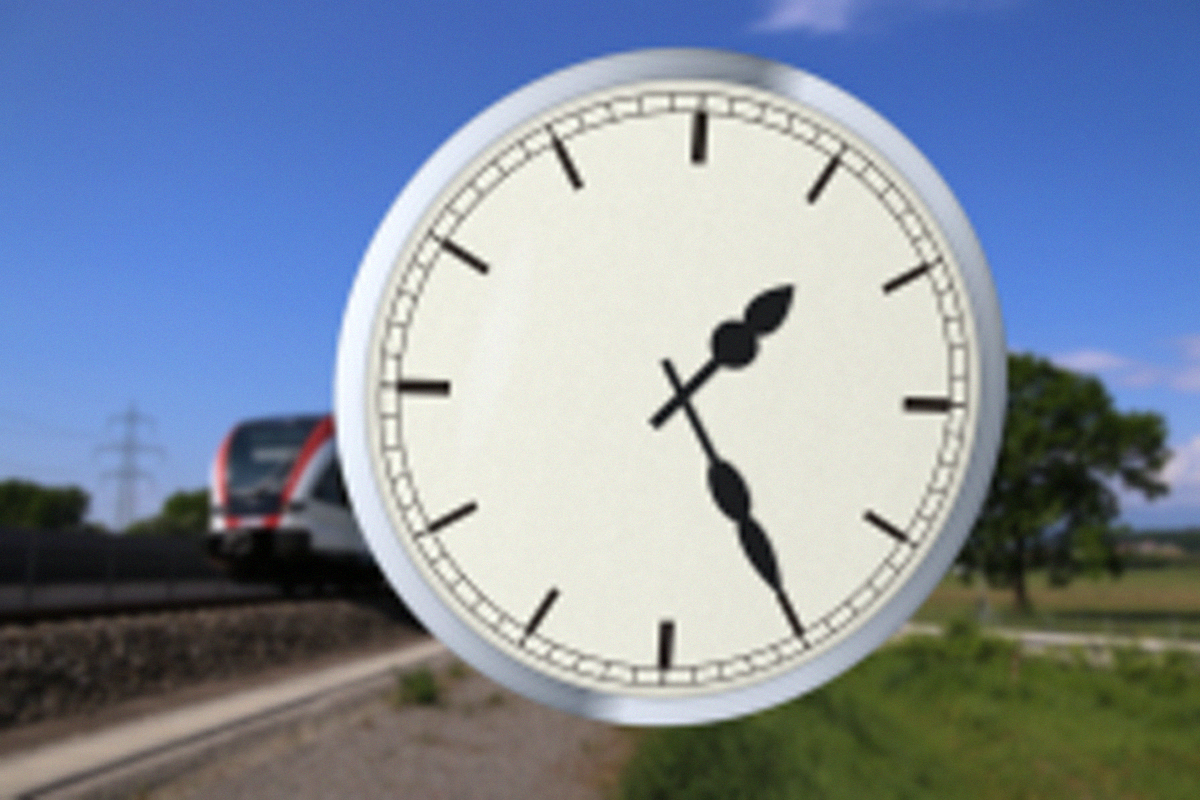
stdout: 1,25
